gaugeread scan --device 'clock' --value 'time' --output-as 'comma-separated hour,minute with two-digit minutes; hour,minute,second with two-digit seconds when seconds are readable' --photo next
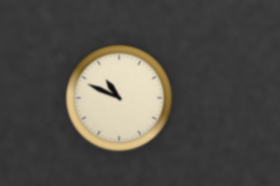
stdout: 10,49
